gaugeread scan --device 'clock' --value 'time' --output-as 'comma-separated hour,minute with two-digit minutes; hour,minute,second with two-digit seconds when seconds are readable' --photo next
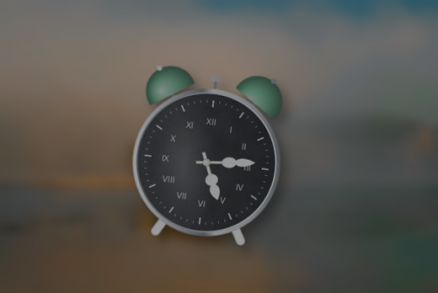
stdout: 5,14
